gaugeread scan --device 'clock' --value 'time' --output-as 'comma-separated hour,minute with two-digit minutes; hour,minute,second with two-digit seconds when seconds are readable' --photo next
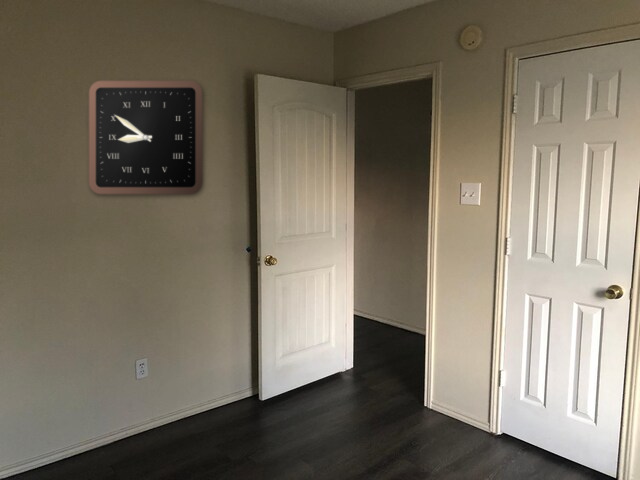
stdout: 8,51
